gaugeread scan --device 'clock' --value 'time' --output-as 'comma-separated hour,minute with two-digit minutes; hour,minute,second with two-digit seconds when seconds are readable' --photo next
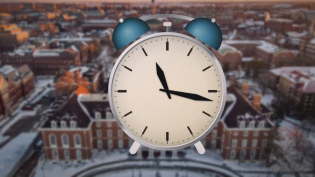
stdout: 11,17
